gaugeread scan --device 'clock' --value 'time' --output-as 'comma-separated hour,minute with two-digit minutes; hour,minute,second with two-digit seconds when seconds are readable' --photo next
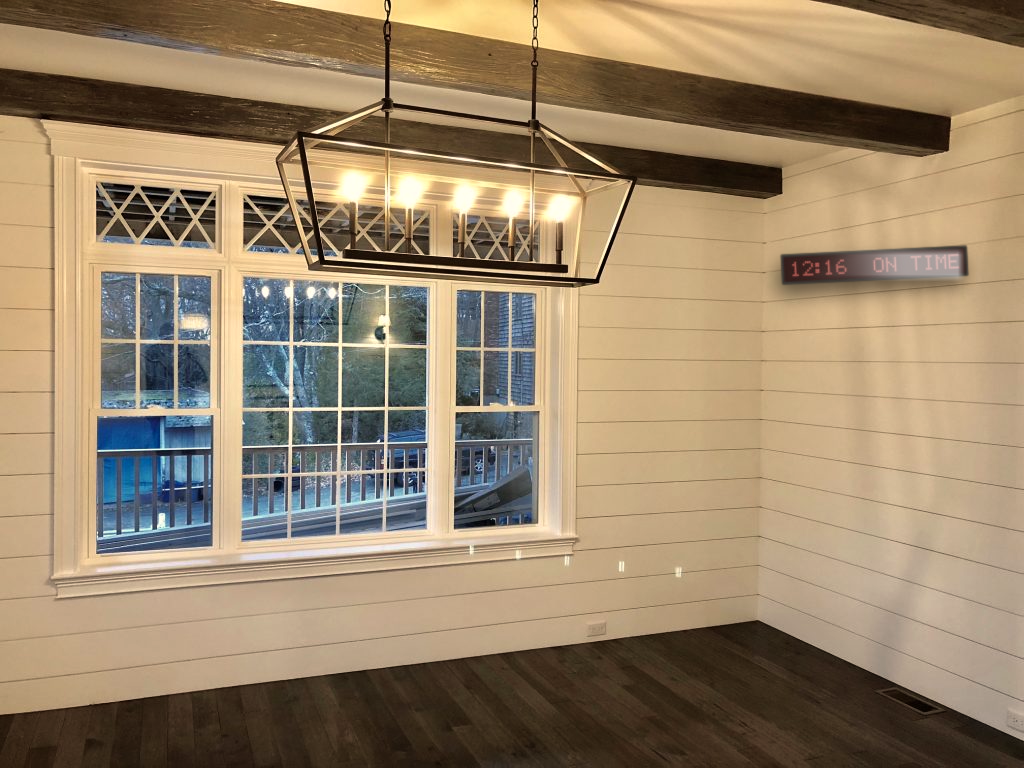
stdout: 12,16
